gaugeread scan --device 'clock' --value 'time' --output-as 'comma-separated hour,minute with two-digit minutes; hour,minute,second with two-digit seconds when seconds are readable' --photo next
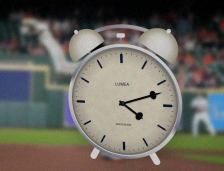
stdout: 4,12
